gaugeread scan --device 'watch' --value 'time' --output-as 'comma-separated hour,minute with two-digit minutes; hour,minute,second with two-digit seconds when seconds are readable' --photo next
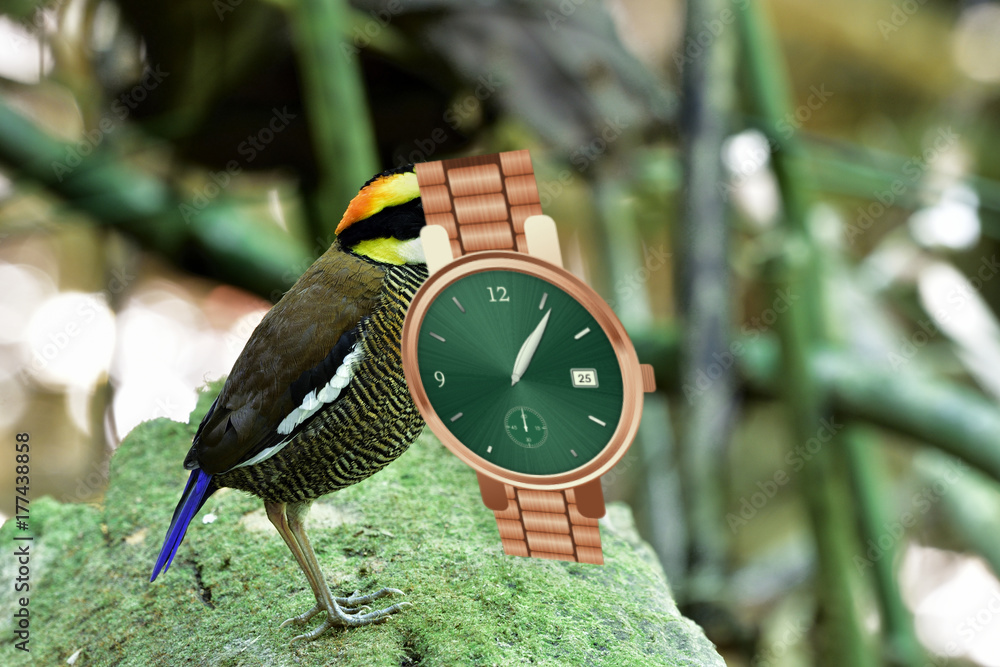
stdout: 1,06
